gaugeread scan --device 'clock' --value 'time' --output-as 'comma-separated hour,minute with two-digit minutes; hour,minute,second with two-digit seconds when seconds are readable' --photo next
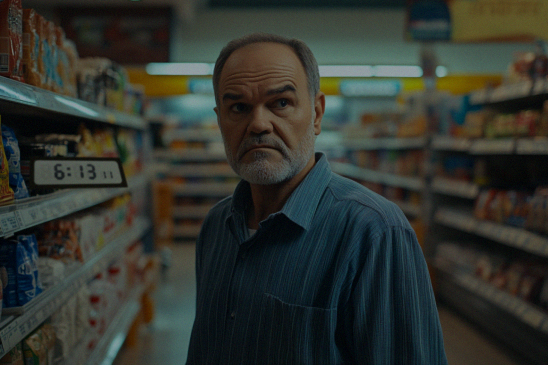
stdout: 6,13,11
